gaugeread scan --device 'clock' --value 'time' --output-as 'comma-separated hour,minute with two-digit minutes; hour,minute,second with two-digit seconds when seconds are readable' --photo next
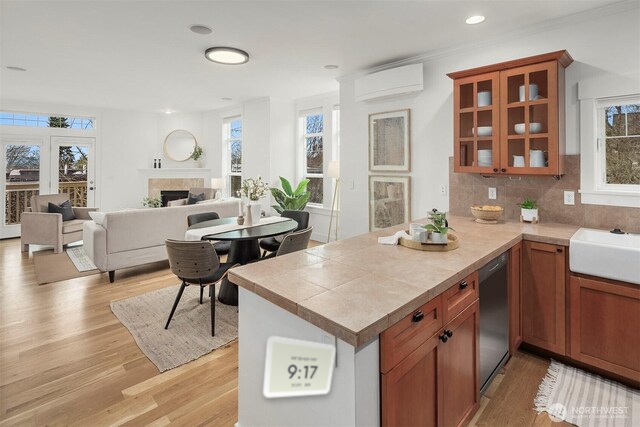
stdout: 9,17
